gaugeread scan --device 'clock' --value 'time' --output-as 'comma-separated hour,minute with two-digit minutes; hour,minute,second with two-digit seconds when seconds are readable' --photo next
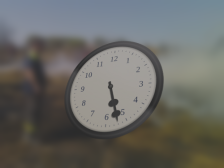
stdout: 5,27
